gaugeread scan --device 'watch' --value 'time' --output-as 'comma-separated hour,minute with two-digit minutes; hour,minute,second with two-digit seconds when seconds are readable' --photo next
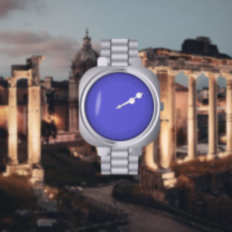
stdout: 2,10
